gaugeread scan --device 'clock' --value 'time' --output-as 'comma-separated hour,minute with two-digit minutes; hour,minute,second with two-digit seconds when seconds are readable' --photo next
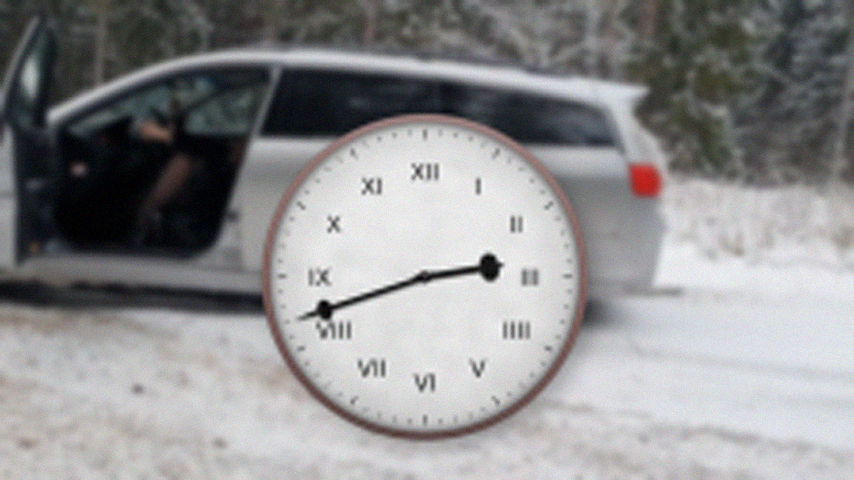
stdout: 2,42
